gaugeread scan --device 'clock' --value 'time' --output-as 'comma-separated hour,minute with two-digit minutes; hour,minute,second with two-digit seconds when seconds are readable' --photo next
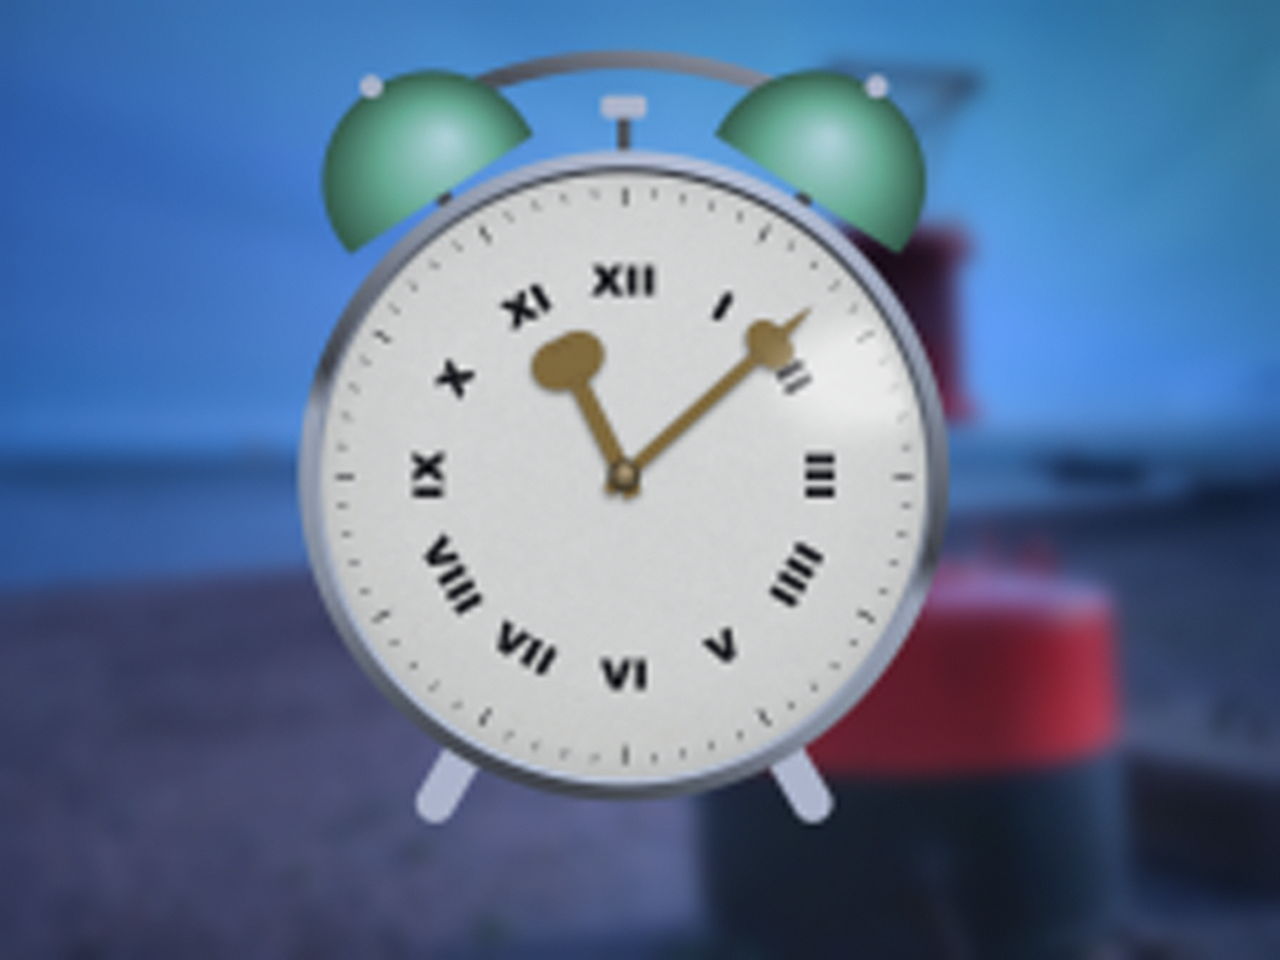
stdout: 11,08
